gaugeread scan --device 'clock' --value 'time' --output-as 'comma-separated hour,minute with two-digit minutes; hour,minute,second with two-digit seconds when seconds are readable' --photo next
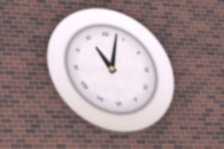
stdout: 11,03
